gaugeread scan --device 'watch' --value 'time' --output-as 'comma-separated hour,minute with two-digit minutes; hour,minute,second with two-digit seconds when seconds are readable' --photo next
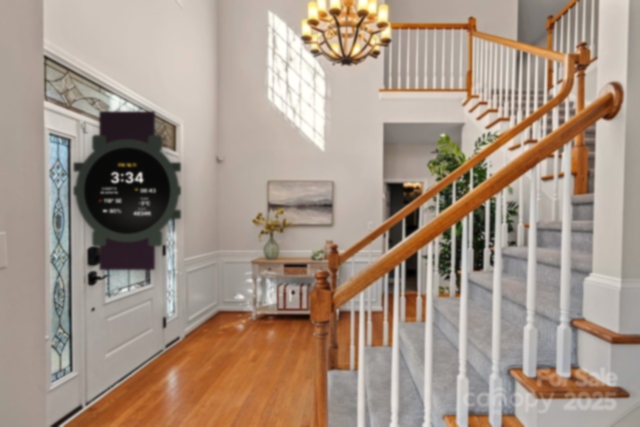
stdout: 3,34
